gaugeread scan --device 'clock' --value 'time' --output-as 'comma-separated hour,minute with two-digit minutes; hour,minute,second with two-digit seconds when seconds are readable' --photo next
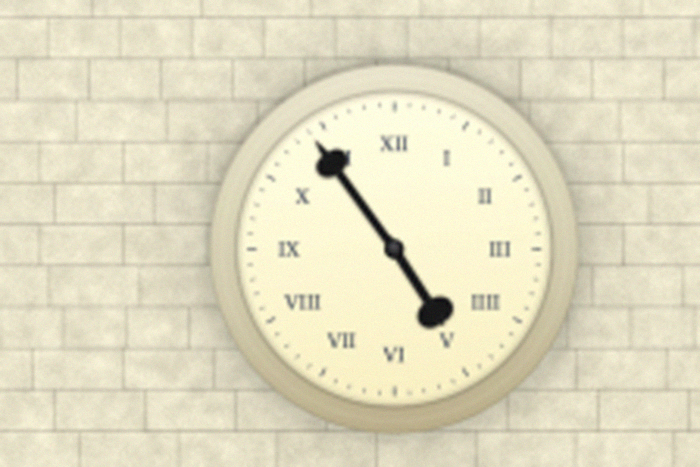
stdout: 4,54
